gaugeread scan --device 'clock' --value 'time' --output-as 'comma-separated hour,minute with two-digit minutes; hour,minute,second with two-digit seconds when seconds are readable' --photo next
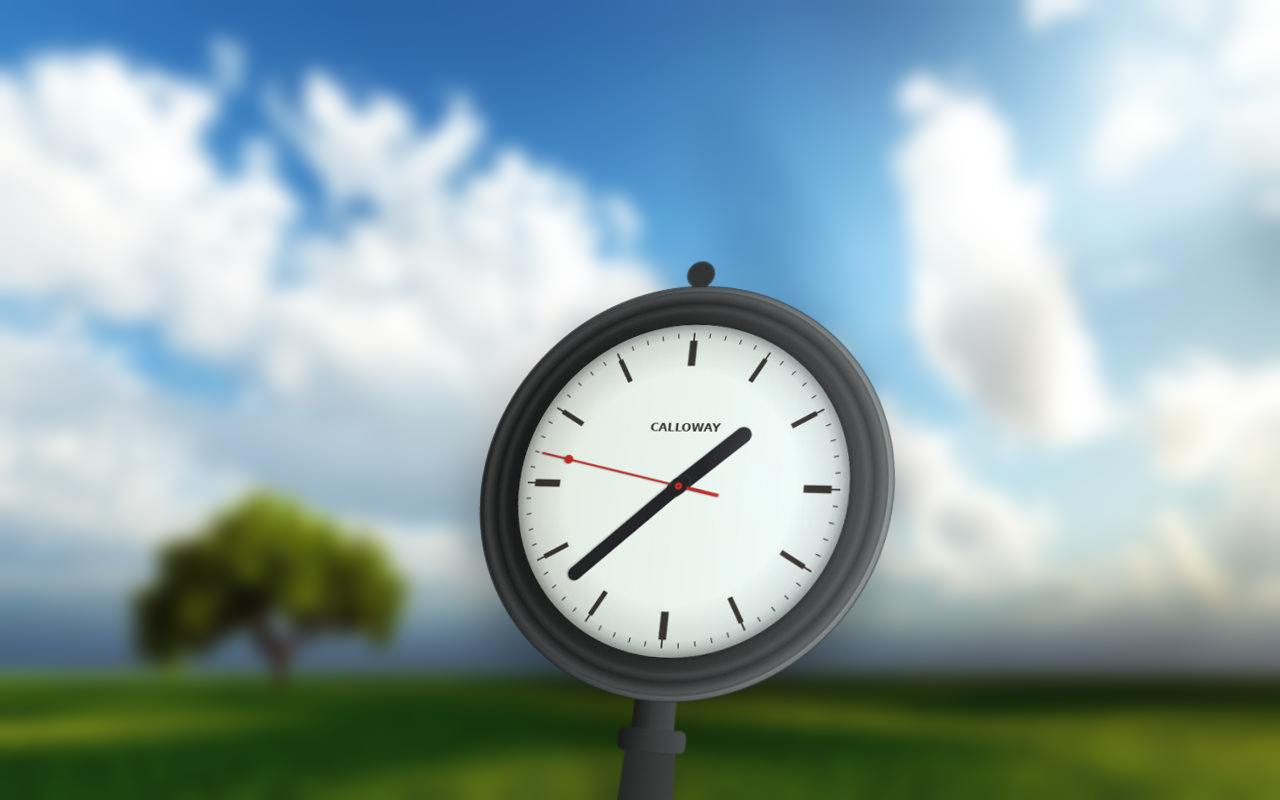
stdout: 1,37,47
